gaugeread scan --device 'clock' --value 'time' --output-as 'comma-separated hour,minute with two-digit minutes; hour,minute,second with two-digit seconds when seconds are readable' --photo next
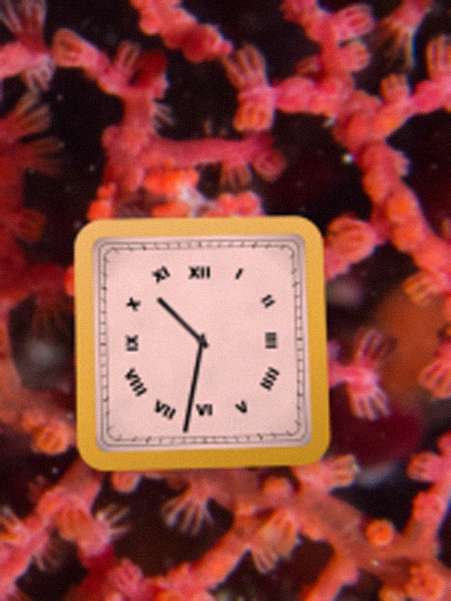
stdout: 10,32
